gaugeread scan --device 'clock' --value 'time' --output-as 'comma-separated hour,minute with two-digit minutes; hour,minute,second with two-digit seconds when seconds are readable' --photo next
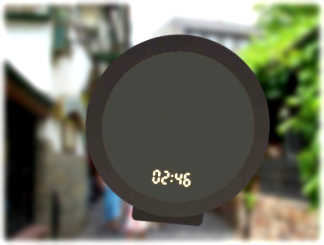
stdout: 2,46
